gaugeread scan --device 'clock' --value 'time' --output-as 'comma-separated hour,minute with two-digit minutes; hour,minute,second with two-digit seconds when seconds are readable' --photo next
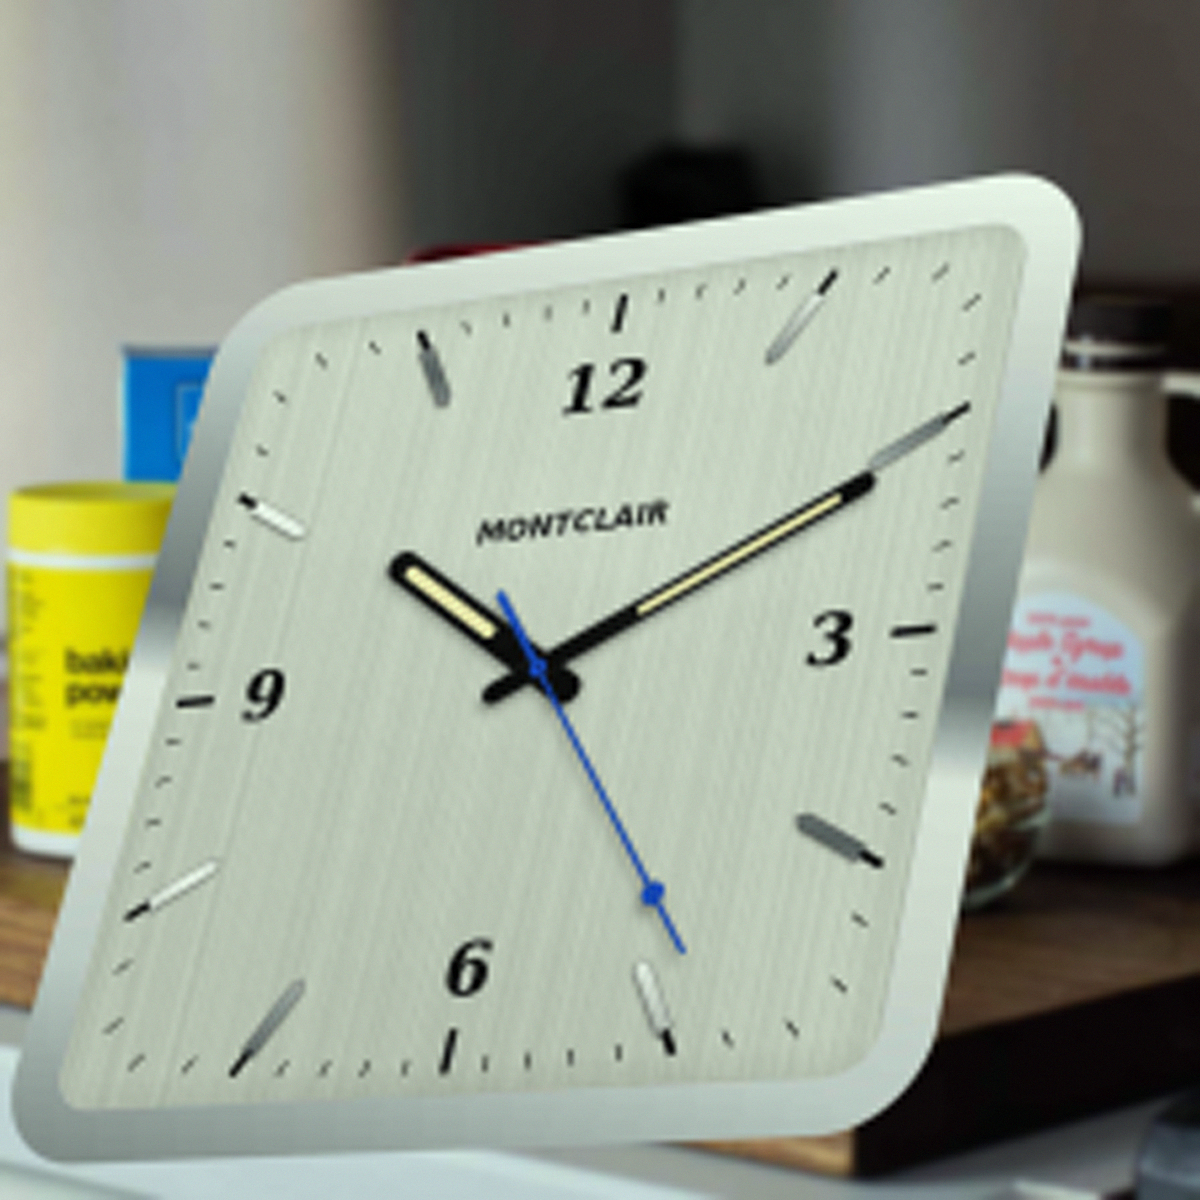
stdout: 10,10,24
